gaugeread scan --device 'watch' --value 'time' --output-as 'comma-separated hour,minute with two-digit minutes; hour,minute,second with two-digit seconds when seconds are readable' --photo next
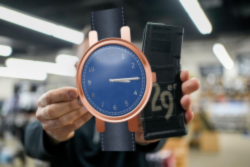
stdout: 3,15
